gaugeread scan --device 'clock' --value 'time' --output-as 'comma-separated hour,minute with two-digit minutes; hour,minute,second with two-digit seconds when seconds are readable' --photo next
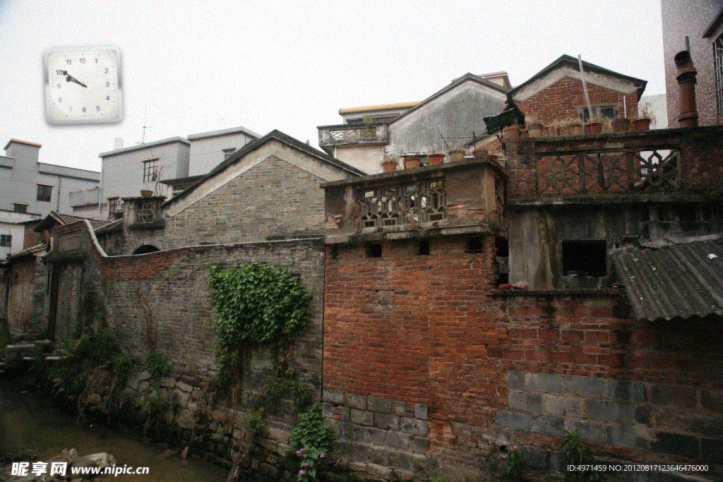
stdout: 9,51
